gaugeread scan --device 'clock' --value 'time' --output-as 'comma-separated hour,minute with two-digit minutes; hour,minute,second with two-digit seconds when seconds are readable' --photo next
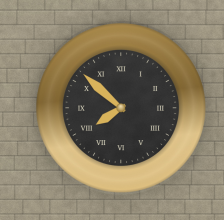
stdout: 7,52
